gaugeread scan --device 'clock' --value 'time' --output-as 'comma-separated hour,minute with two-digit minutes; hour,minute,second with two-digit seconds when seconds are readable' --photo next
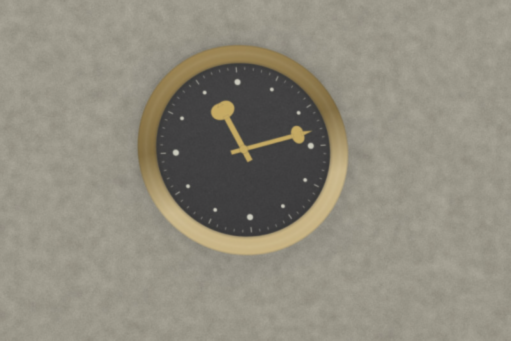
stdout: 11,13
